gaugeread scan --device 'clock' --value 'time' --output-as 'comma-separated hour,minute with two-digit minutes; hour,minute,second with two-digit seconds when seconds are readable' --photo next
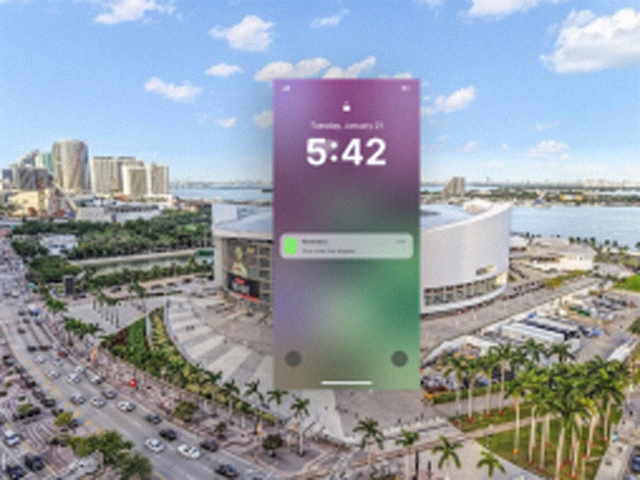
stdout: 5,42
